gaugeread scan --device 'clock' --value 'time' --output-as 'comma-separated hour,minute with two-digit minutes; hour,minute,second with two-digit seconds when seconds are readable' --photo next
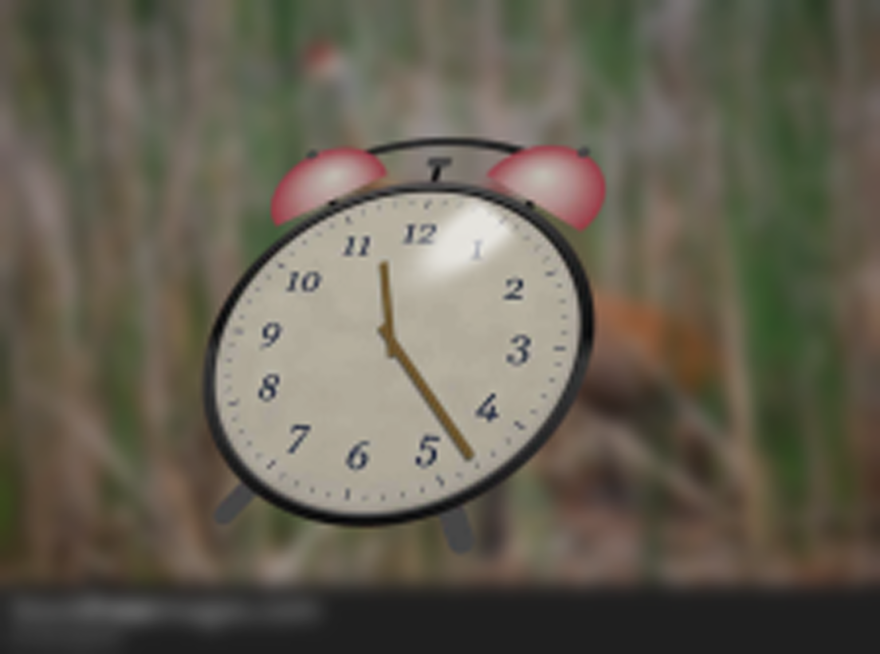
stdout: 11,23
